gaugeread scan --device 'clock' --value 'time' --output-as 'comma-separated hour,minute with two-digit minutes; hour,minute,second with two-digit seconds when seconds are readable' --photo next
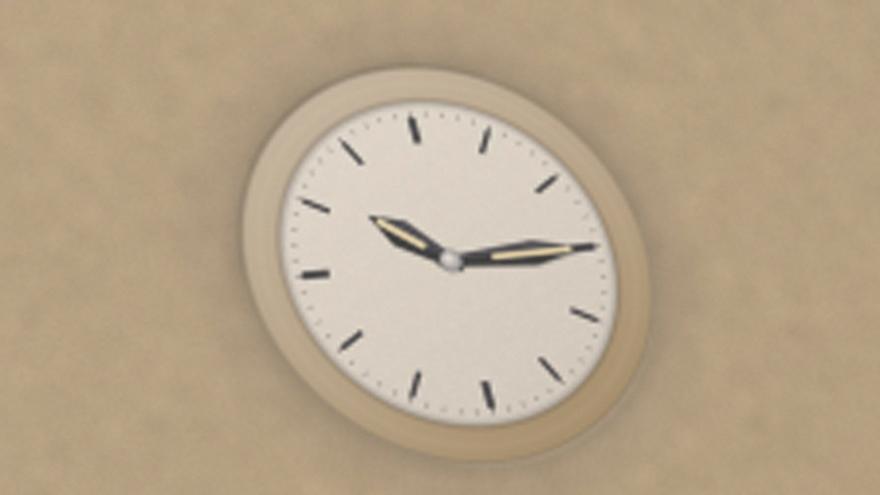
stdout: 10,15
